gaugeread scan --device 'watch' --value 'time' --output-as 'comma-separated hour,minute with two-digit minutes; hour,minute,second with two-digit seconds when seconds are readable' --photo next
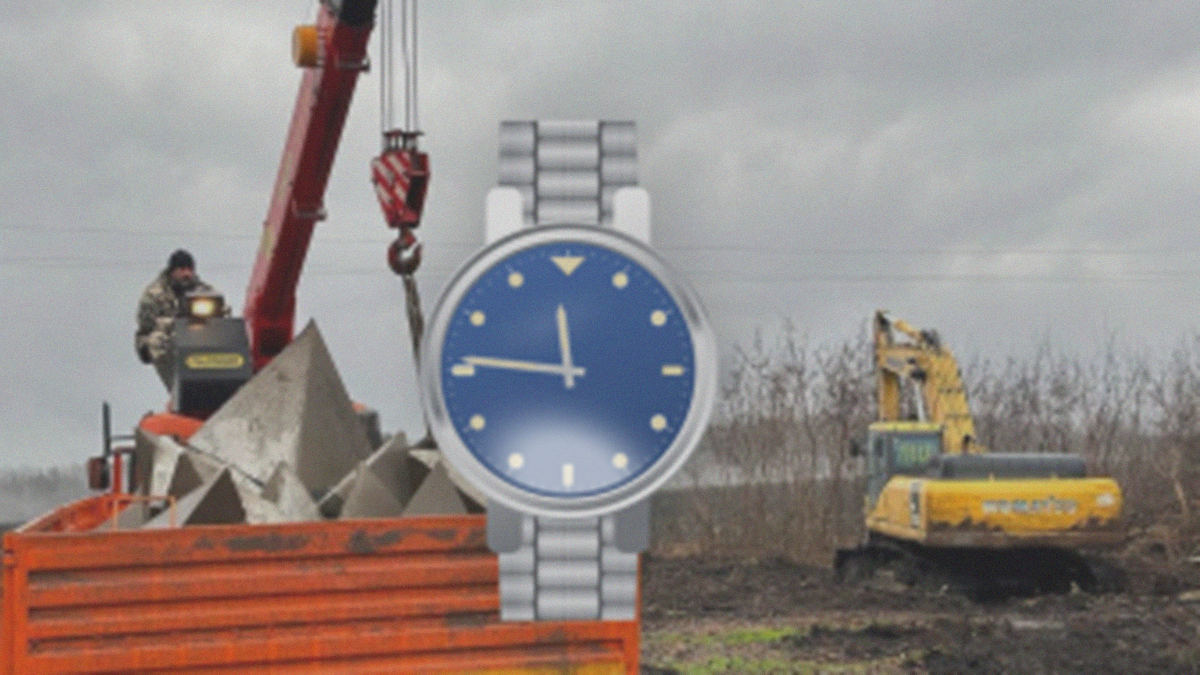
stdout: 11,46
